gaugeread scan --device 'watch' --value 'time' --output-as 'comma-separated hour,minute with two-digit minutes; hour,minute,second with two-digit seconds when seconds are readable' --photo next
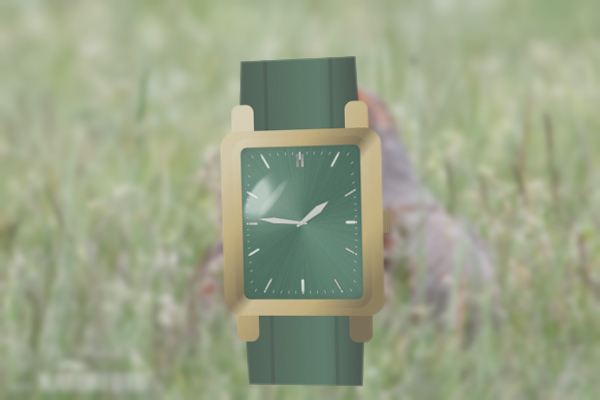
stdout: 1,46
